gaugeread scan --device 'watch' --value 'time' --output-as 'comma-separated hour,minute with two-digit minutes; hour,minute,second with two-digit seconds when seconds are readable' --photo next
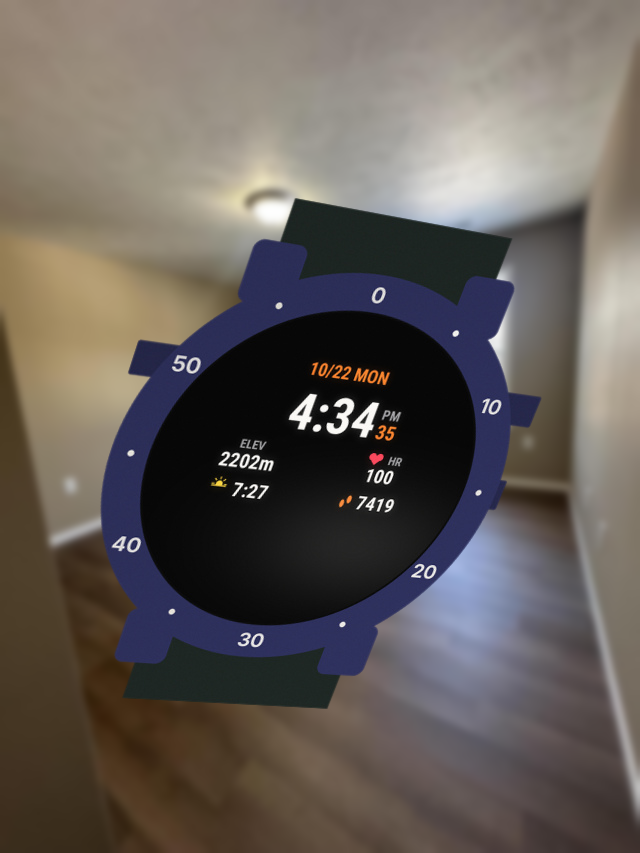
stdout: 4,34,35
